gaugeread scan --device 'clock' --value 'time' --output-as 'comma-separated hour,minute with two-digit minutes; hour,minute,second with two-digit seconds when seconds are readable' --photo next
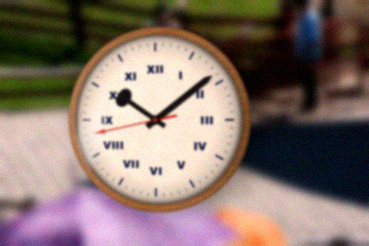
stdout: 10,08,43
